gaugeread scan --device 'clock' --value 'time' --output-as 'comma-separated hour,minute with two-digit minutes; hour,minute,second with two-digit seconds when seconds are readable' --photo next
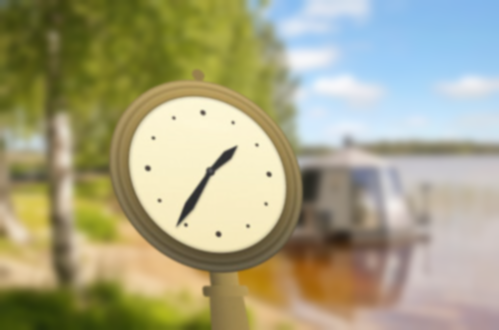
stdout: 1,36
